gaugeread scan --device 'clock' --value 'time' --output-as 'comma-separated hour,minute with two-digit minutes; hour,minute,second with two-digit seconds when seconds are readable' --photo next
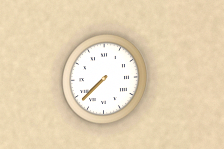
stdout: 7,38
